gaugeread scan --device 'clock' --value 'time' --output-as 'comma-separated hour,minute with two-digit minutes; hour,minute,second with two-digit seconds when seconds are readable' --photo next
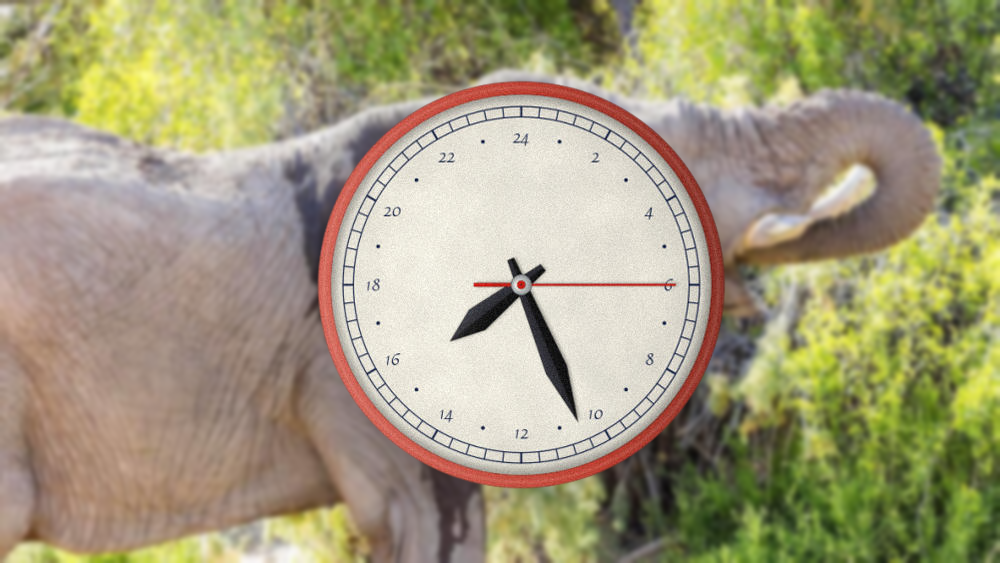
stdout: 15,26,15
